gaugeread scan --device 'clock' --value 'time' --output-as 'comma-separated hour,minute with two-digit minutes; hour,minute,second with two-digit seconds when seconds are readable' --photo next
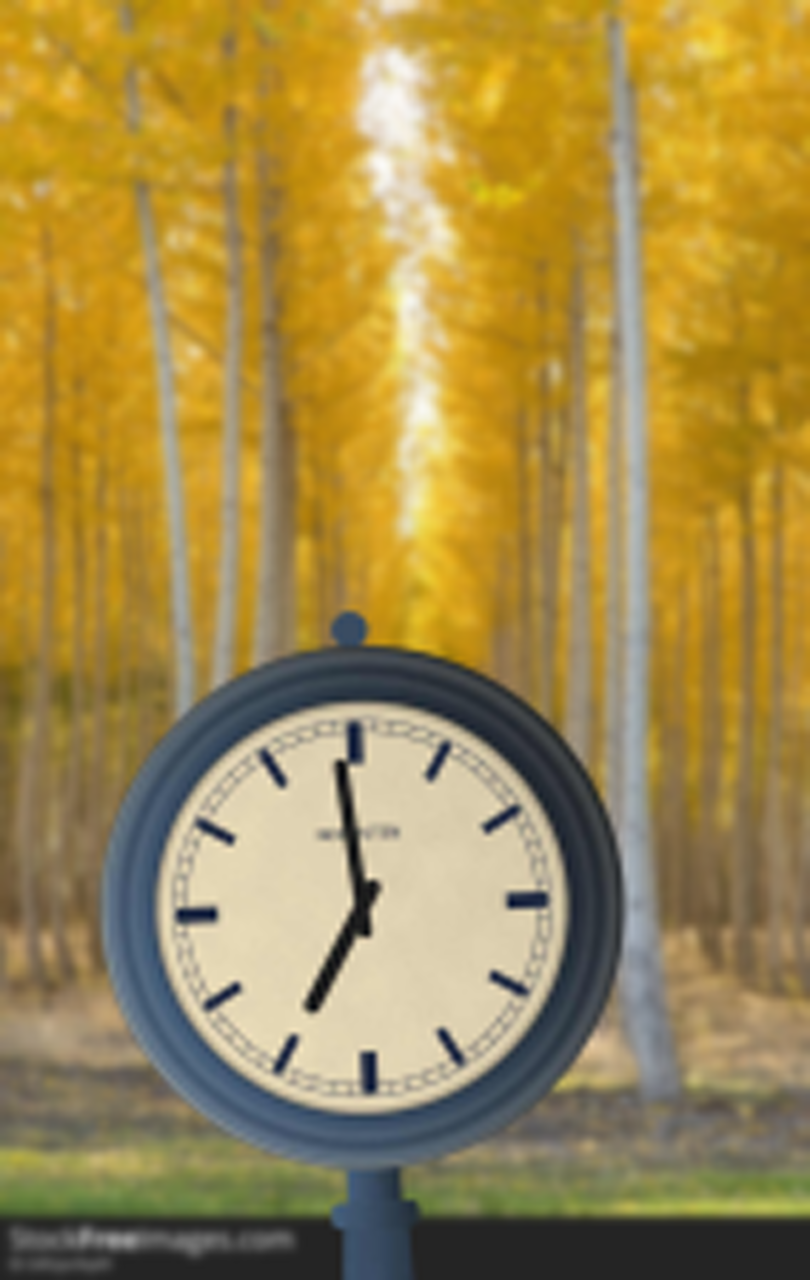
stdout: 6,59
